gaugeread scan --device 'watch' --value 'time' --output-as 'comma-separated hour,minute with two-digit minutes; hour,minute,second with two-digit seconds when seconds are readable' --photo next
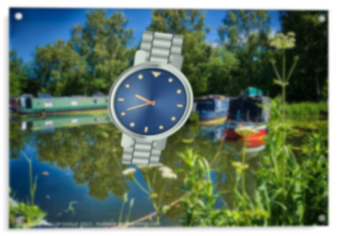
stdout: 9,41
